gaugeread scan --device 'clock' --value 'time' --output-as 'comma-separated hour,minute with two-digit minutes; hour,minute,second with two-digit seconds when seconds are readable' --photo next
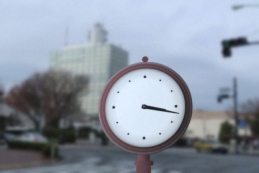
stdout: 3,17
